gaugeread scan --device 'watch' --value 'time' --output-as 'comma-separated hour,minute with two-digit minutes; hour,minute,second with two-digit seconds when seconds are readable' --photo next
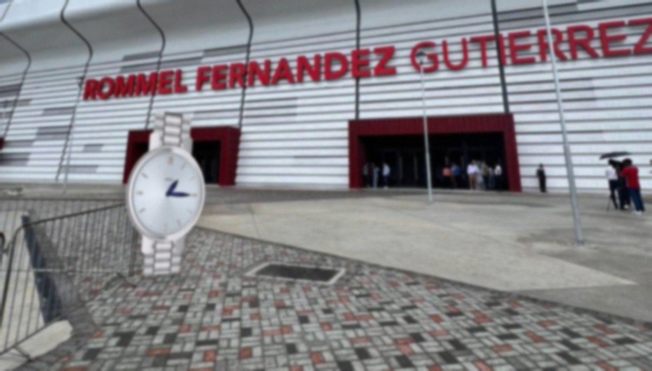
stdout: 1,15
